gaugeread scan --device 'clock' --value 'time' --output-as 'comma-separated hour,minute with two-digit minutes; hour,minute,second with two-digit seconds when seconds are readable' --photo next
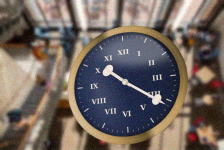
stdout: 10,21
